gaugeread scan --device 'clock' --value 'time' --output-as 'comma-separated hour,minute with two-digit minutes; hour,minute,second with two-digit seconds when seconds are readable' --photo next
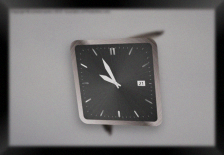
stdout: 9,56
